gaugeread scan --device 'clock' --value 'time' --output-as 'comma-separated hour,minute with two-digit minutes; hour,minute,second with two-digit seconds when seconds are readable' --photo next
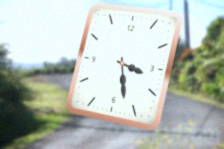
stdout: 3,27
